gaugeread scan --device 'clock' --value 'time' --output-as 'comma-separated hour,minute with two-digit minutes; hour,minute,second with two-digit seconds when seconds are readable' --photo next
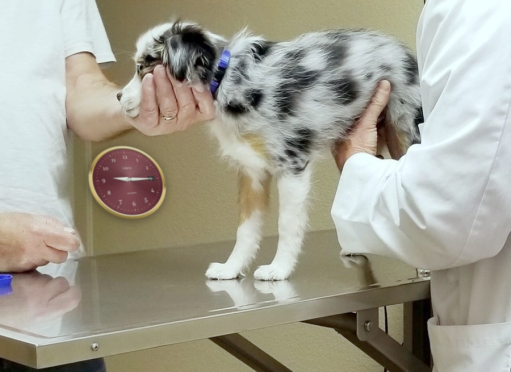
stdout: 9,15
